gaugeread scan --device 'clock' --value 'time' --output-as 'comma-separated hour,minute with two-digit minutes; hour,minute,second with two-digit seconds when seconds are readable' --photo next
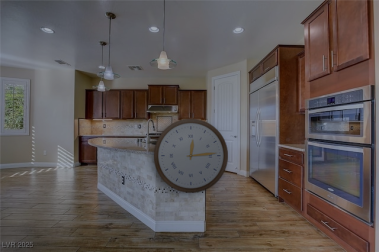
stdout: 12,14
